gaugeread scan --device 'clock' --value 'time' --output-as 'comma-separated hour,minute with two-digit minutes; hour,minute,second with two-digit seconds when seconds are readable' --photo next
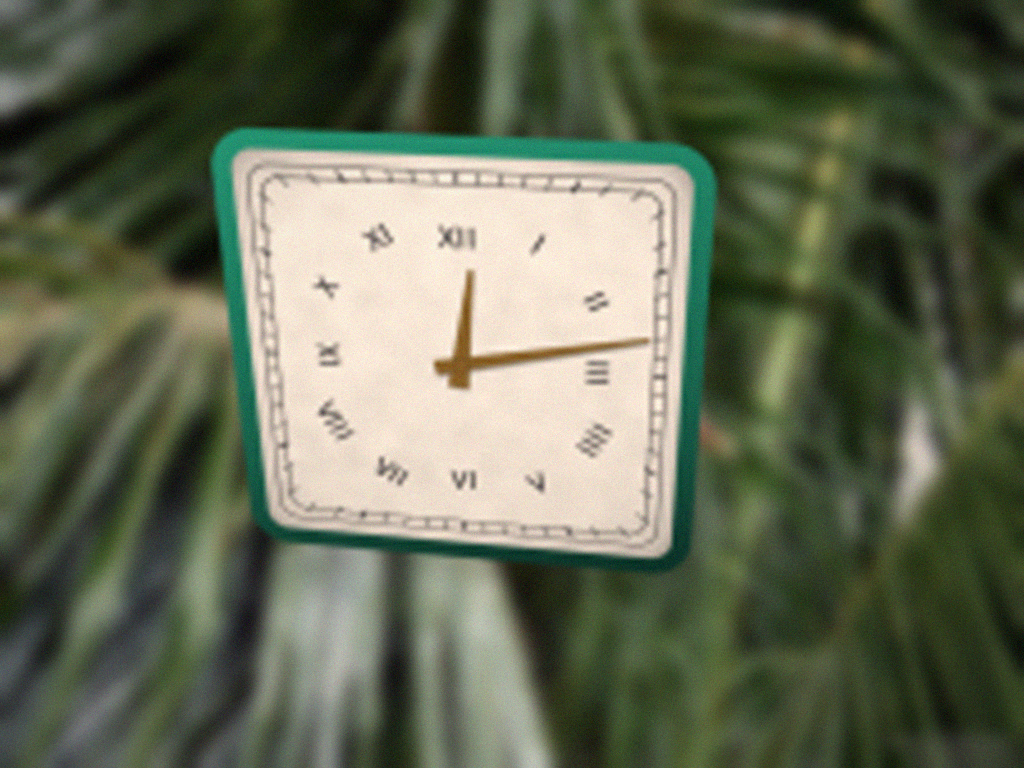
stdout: 12,13
